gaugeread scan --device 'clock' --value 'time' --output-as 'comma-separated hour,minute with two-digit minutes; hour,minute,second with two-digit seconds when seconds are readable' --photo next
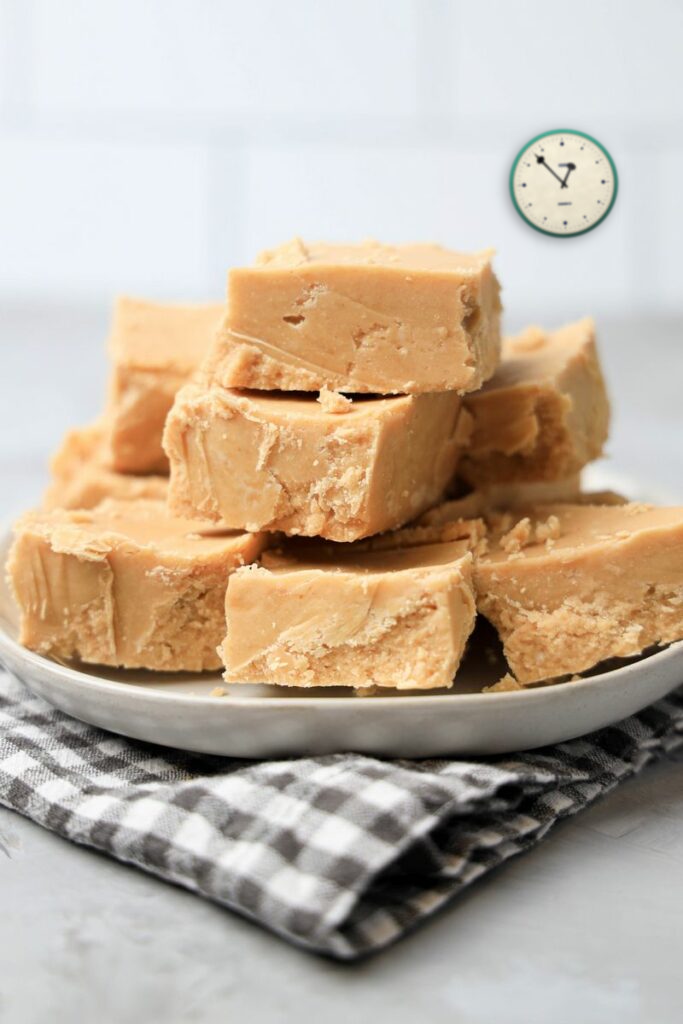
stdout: 12,53
